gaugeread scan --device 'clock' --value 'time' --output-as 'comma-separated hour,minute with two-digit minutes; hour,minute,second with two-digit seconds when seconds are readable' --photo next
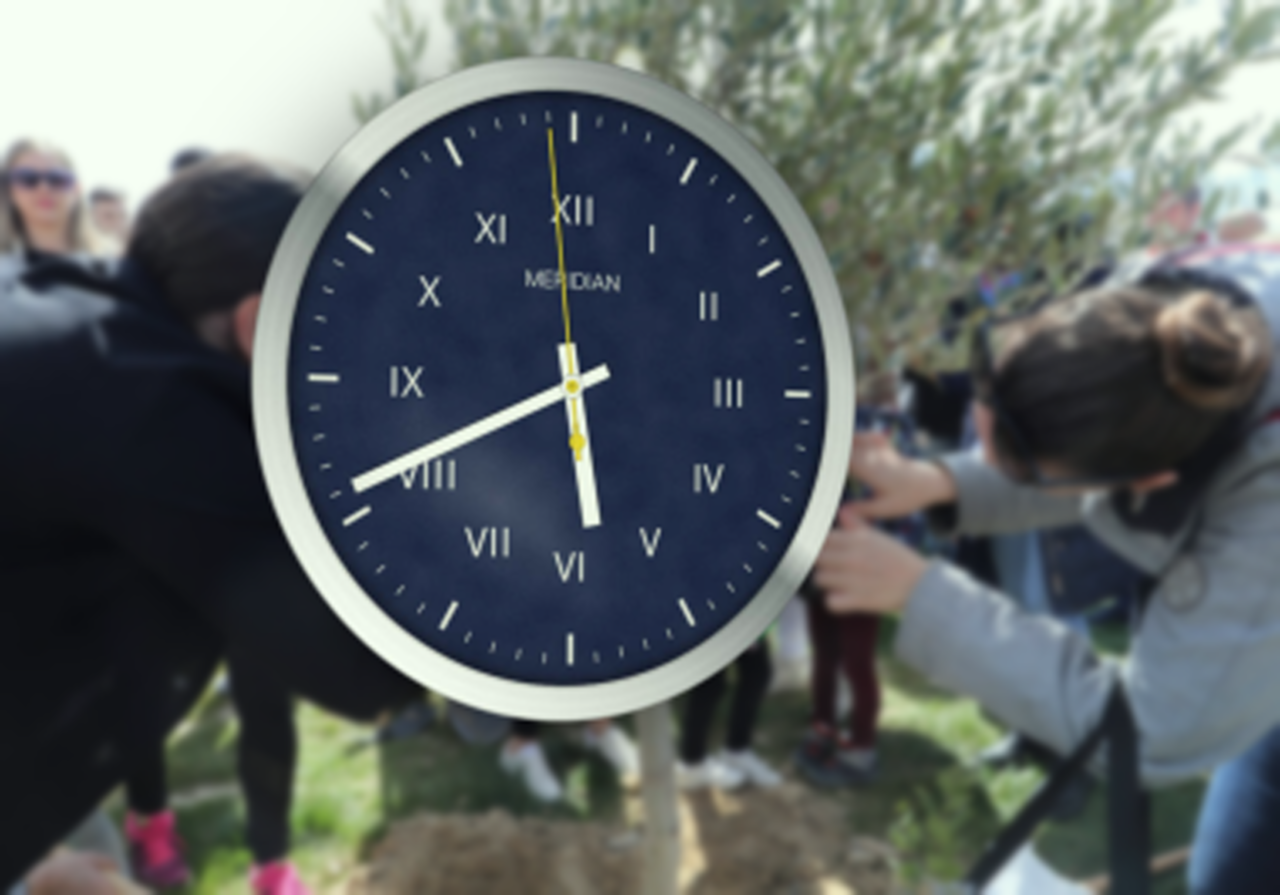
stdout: 5,40,59
